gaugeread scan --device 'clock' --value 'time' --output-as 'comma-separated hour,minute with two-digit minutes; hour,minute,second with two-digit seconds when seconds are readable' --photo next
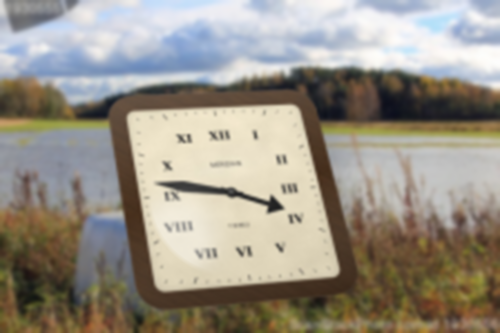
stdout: 3,47
